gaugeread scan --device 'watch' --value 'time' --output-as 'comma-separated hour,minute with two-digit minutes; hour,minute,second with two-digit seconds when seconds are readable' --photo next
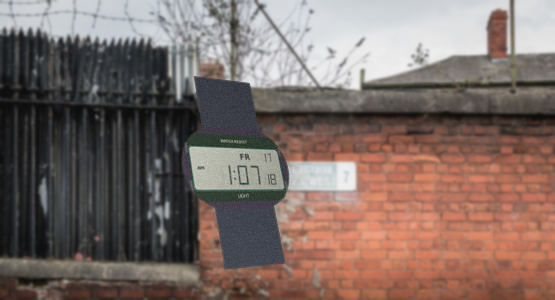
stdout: 1,07,18
